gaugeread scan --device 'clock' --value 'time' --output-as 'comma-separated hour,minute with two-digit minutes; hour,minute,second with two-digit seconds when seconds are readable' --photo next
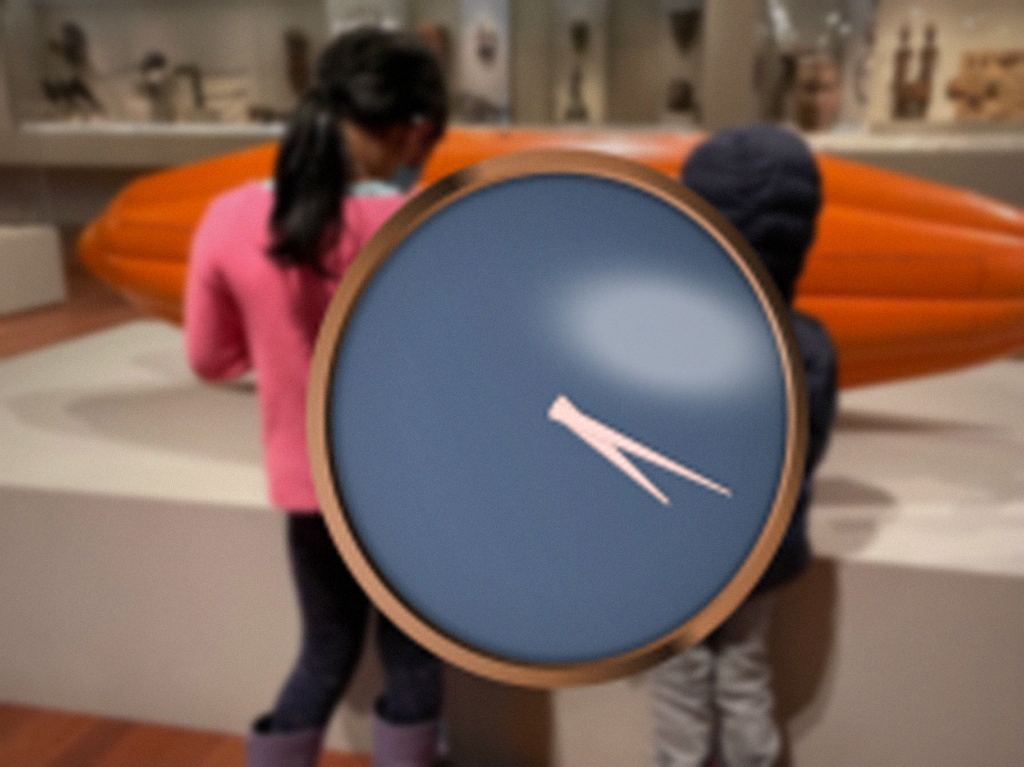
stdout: 4,19
